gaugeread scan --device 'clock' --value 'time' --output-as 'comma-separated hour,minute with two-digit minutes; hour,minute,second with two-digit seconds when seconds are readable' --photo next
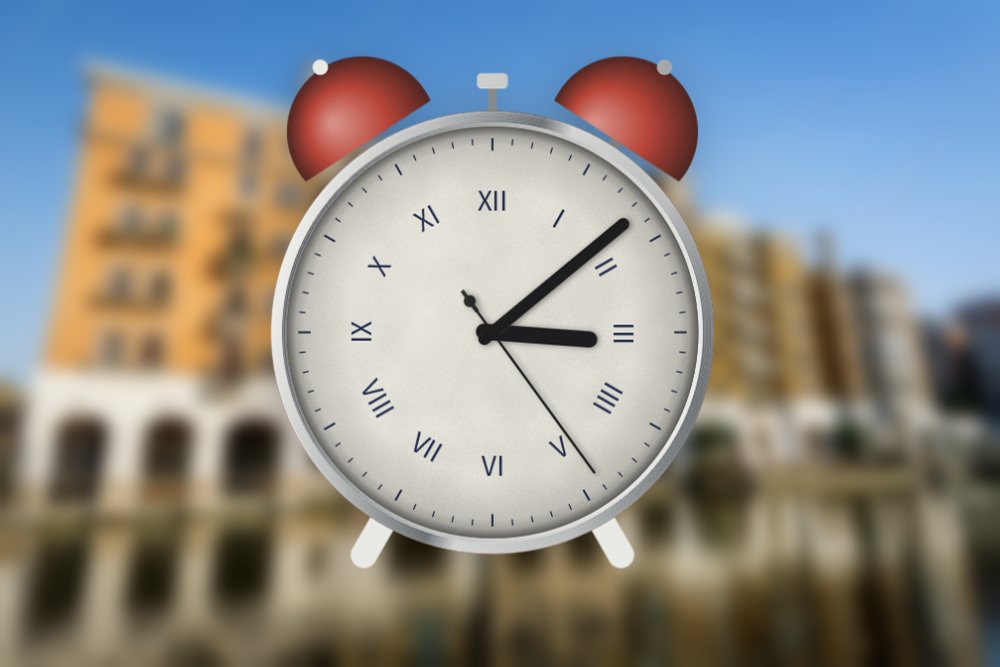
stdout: 3,08,24
